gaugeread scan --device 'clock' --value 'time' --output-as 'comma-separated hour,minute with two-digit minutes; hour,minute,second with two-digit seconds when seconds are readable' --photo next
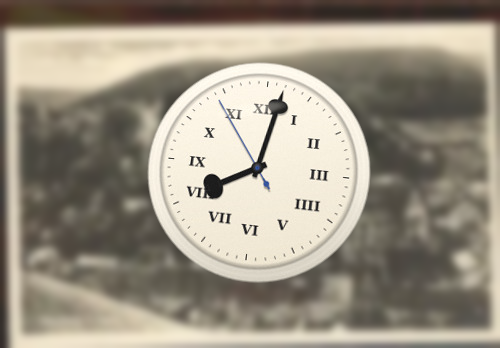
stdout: 8,01,54
